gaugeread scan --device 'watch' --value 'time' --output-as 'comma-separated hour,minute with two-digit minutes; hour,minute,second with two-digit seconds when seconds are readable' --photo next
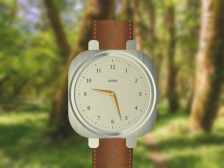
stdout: 9,27
